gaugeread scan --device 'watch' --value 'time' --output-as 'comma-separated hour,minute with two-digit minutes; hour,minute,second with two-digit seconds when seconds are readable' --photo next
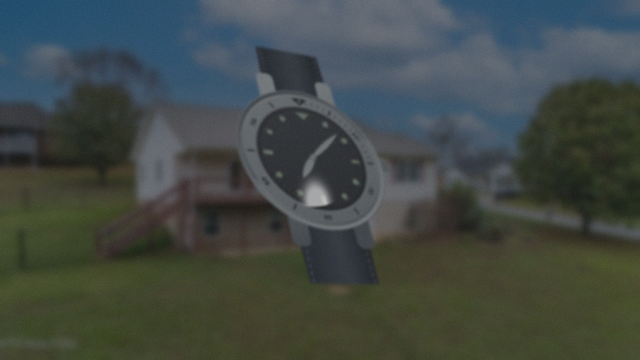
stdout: 7,08
